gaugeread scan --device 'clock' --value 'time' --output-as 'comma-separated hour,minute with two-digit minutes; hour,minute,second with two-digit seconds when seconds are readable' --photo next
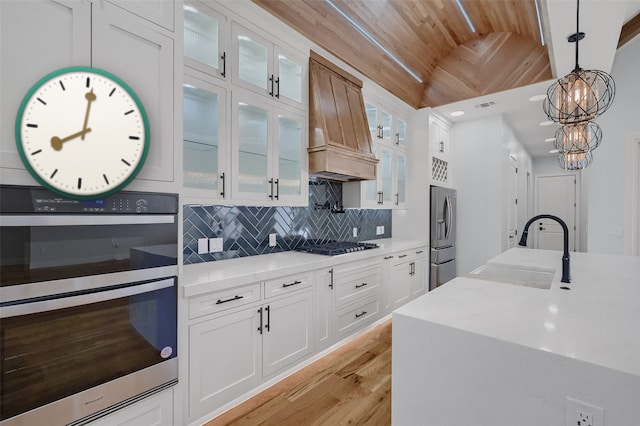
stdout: 8,01
